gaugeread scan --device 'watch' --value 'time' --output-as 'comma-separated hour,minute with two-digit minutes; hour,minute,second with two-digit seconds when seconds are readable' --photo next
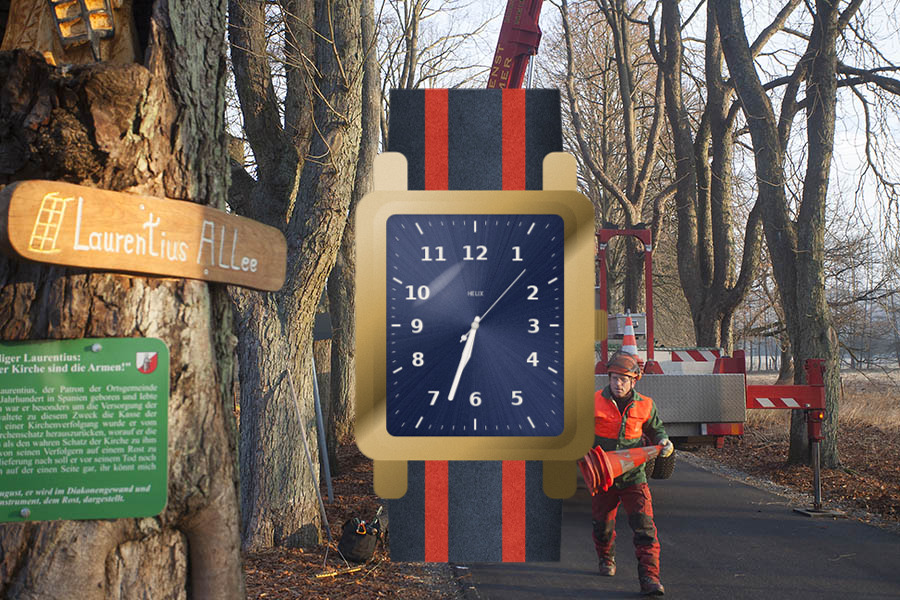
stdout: 6,33,07
